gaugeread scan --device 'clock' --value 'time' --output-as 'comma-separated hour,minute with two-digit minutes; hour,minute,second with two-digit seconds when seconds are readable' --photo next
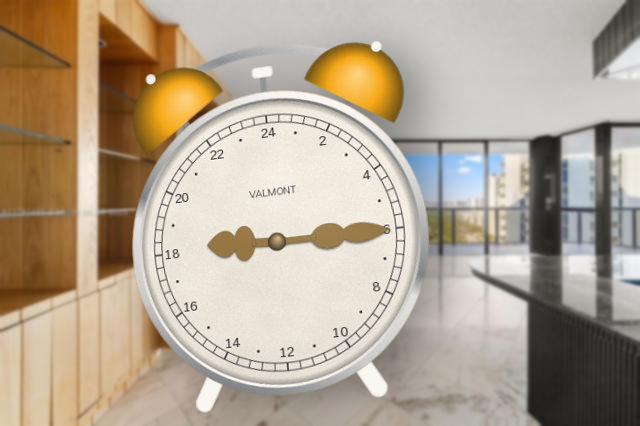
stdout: 18,15
